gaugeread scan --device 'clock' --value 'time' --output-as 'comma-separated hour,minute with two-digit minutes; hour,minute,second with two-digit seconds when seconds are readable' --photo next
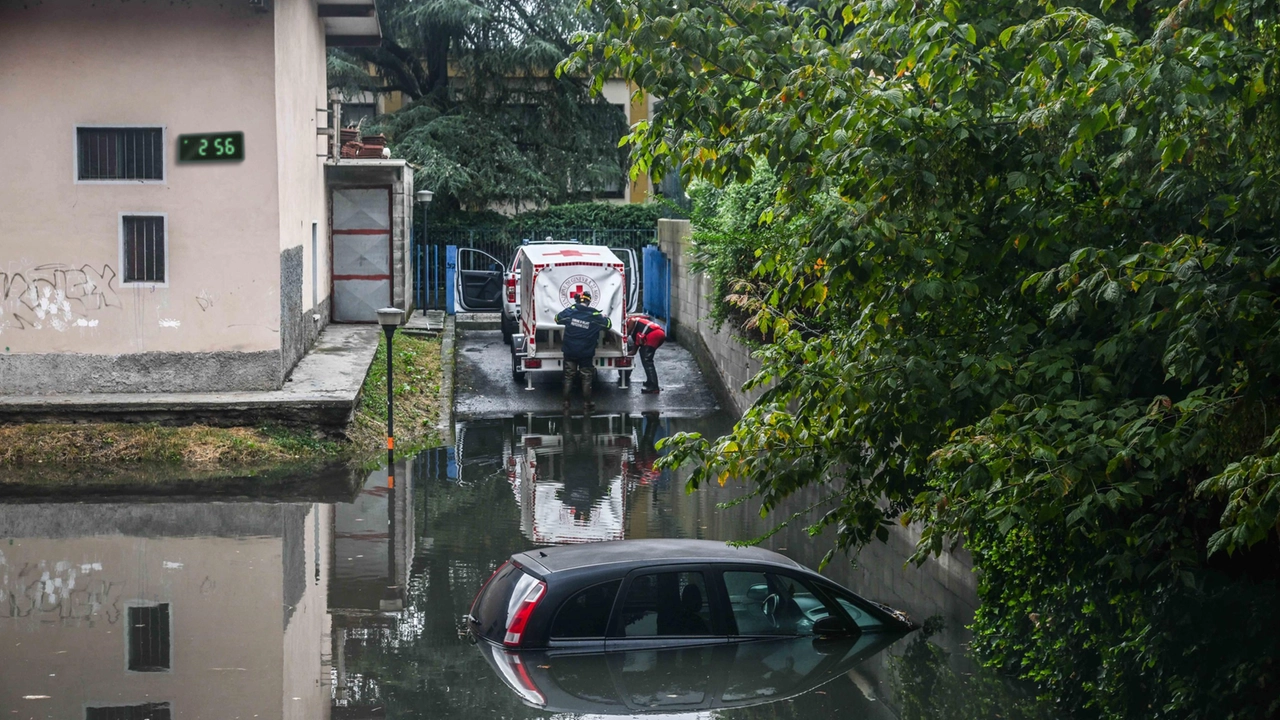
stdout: 2,56
